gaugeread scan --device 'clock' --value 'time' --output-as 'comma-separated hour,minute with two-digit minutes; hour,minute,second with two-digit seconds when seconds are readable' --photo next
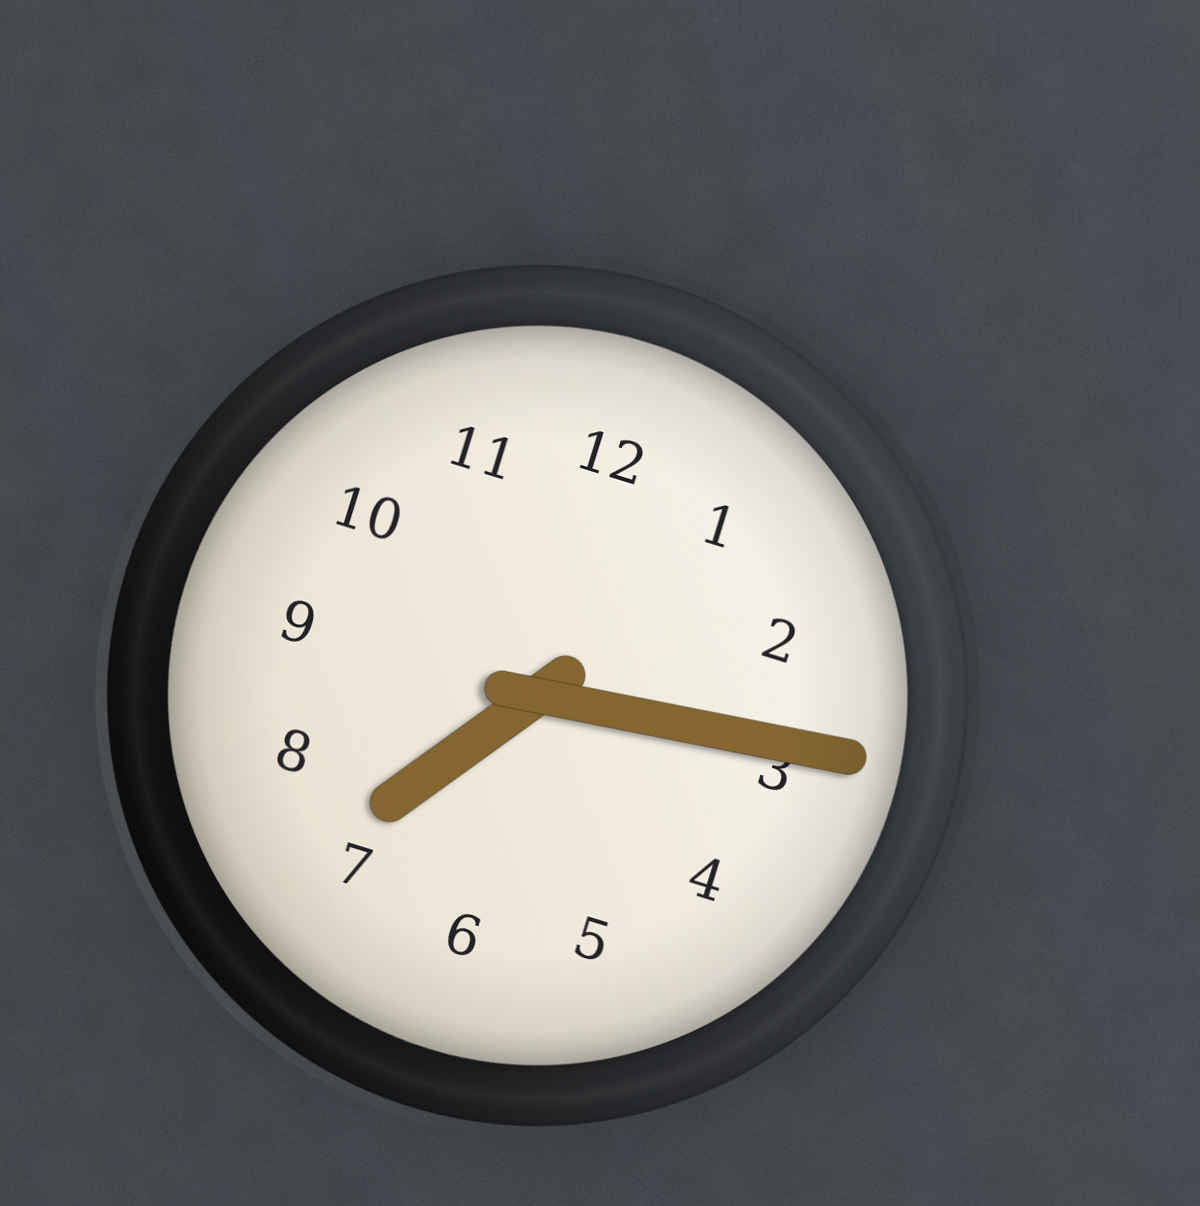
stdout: 7,14
